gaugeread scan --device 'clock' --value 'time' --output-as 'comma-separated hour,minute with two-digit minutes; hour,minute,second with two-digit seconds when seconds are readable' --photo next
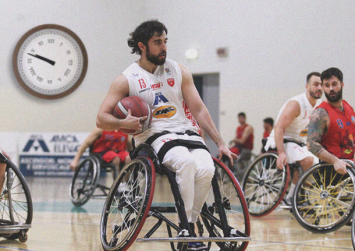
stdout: 9,48
